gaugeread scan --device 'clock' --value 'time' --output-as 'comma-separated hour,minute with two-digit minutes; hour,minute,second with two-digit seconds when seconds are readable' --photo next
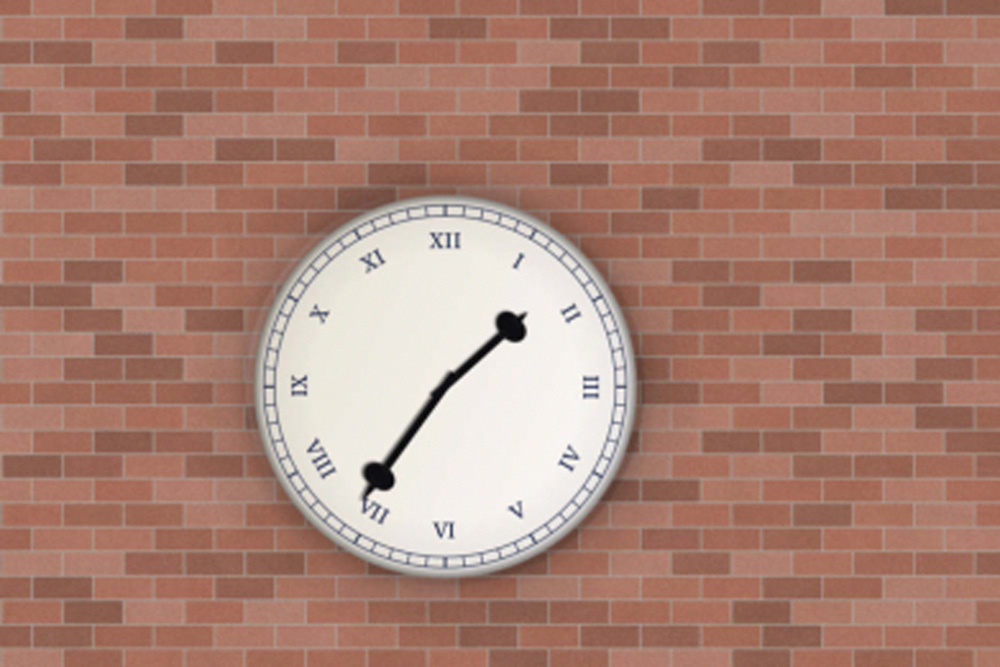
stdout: 1,36
